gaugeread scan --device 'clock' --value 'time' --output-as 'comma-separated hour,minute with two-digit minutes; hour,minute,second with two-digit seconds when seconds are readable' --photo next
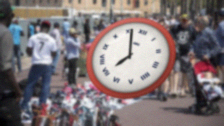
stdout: 6,56
